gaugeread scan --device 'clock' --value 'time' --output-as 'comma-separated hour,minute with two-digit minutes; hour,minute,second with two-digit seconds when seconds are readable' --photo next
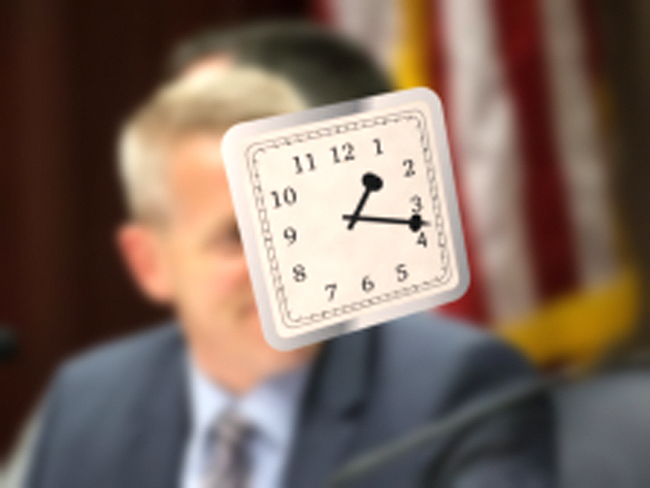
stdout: 1,18
